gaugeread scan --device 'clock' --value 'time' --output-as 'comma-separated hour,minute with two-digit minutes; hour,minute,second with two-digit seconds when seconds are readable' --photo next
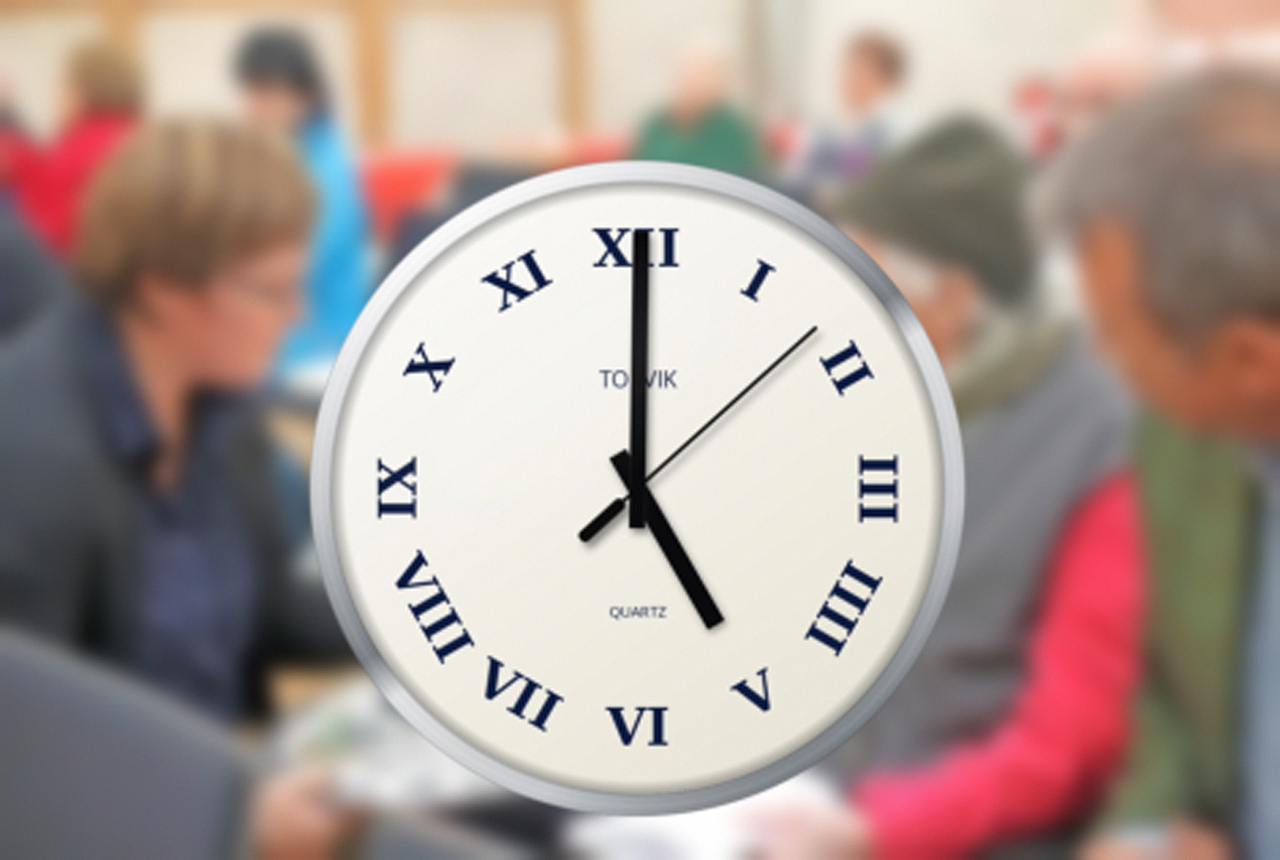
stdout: 5,00,08
